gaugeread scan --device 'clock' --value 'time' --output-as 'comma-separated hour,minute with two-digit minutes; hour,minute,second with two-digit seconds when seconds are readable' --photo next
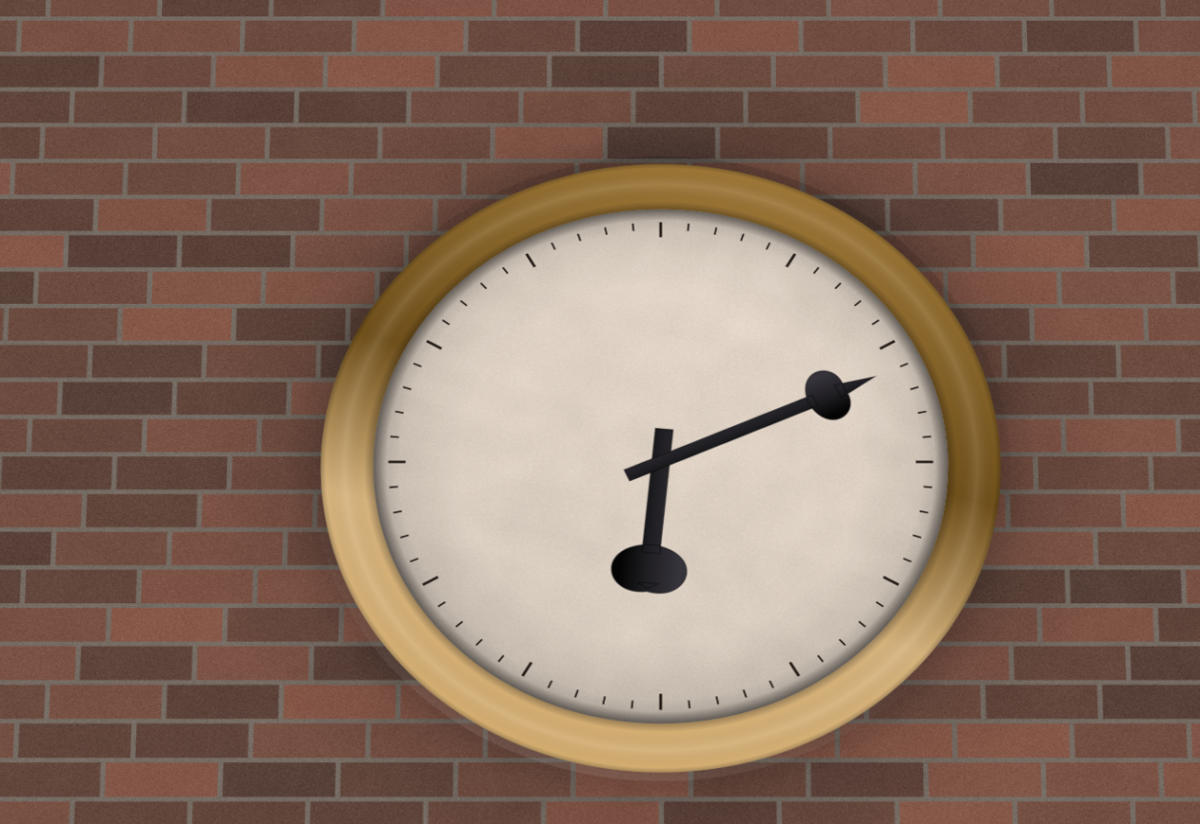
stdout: 6,11
